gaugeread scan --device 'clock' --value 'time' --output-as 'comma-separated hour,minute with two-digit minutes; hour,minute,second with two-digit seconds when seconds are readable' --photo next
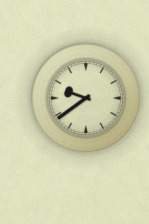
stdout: 9,39
